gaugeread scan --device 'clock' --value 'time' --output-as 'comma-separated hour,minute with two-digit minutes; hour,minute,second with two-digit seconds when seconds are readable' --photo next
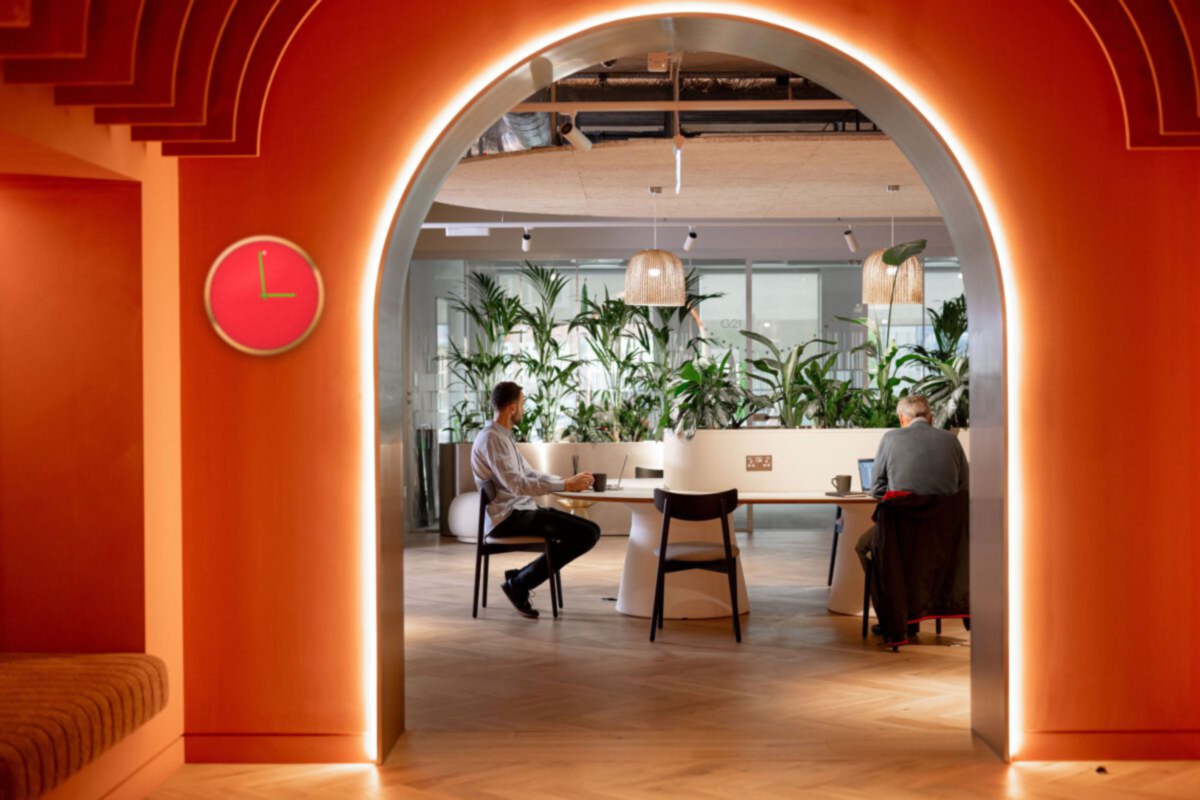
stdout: 2,59
